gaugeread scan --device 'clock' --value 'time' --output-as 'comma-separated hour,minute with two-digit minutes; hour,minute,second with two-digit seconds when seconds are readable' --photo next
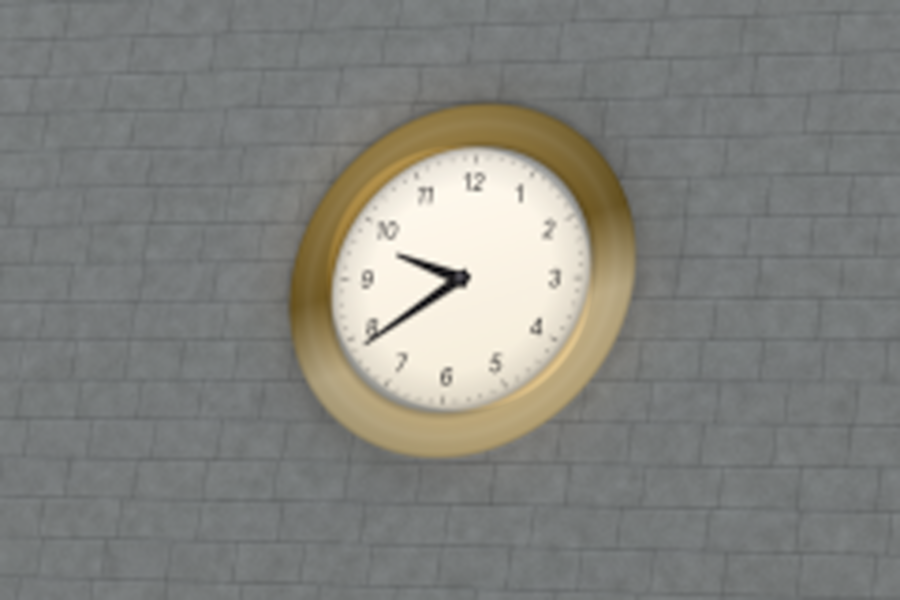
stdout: 9,39
